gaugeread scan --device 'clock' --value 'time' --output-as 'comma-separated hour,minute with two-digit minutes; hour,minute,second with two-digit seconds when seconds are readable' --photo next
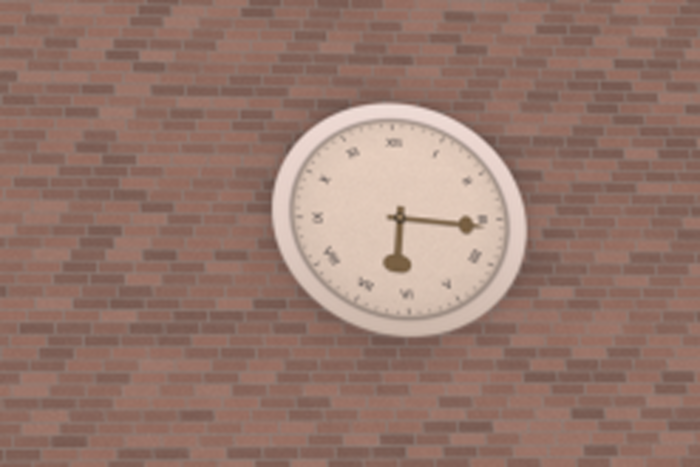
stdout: 6,16
